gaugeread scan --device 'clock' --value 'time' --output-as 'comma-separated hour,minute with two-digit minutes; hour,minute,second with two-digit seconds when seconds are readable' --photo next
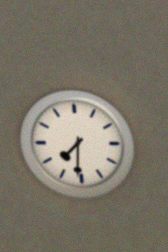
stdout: 7,31
